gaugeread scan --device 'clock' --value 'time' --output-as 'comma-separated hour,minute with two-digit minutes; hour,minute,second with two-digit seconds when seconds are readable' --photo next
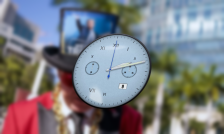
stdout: 2,12
